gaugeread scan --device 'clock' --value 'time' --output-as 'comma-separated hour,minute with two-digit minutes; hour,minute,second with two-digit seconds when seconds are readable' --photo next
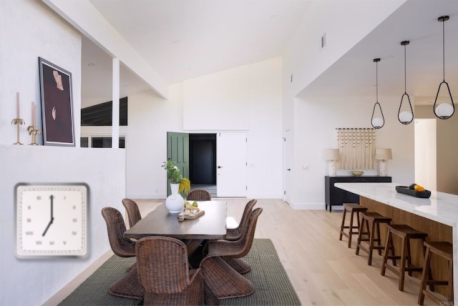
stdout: 7,00
